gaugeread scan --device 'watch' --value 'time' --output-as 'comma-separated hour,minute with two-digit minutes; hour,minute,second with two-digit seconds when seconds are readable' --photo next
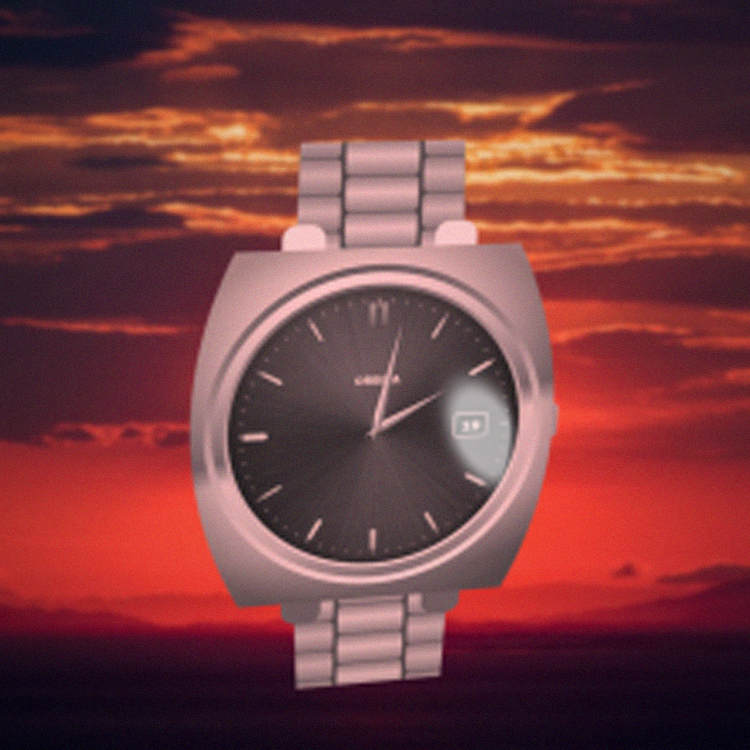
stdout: 2,02
